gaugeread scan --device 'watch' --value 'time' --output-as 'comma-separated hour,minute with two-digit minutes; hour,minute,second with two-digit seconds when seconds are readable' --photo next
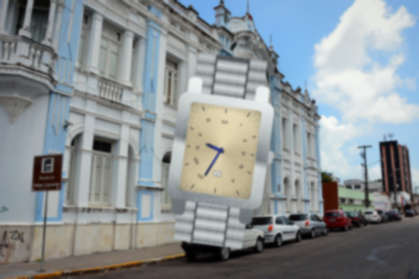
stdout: 9,34
